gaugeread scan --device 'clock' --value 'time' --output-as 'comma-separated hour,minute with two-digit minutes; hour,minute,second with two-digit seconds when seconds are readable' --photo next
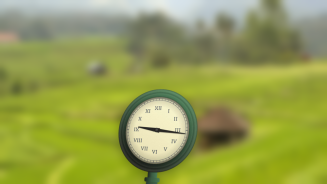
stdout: 9,16
